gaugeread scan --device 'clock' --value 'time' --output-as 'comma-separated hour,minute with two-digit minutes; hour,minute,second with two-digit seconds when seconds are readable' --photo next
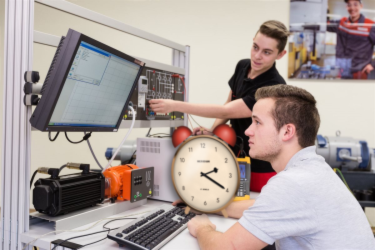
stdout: 2,20
